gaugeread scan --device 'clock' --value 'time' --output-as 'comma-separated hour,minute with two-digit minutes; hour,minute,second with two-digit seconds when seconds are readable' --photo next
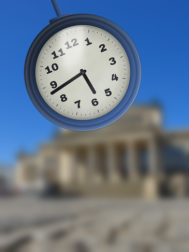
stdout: 5,43
